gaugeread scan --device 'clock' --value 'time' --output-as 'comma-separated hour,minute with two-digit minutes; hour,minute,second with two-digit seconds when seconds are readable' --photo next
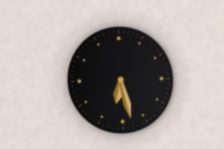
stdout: 6,28
